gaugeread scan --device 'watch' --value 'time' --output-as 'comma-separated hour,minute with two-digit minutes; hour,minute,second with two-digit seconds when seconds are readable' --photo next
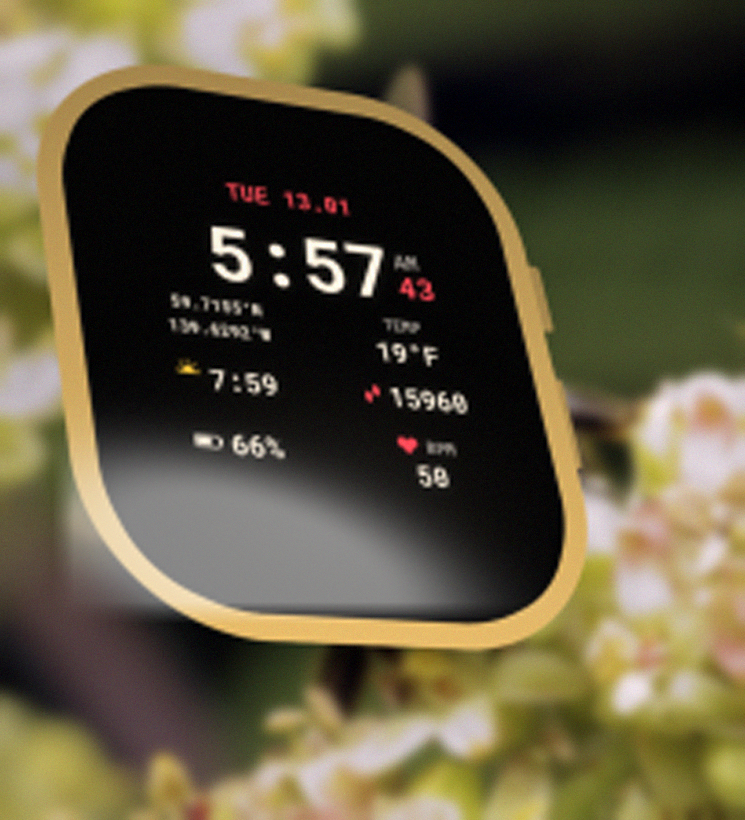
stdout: 5,57,43
